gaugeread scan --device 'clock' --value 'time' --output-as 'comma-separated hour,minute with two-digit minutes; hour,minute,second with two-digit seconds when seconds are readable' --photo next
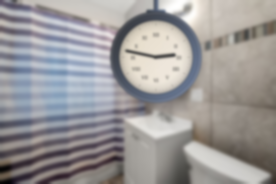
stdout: 2,47
